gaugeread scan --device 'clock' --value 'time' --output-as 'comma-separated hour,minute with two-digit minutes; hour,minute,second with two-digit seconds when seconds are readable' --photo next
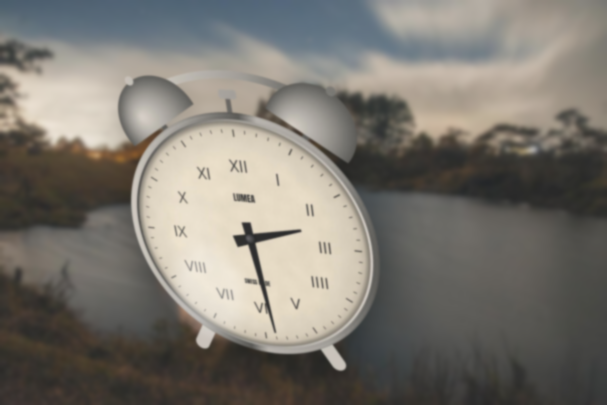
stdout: 2,29
